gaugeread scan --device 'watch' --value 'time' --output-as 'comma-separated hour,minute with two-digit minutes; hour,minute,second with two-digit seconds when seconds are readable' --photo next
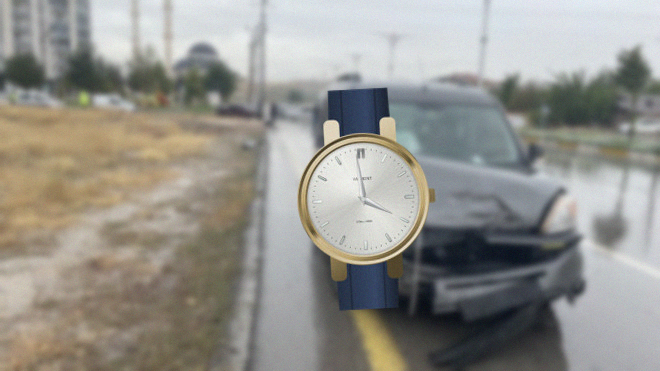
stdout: 3,59
